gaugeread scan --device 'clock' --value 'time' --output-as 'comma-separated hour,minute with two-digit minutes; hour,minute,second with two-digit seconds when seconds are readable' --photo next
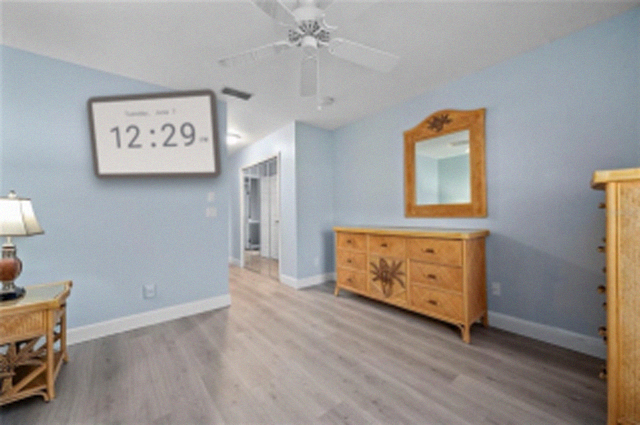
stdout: 12,29
